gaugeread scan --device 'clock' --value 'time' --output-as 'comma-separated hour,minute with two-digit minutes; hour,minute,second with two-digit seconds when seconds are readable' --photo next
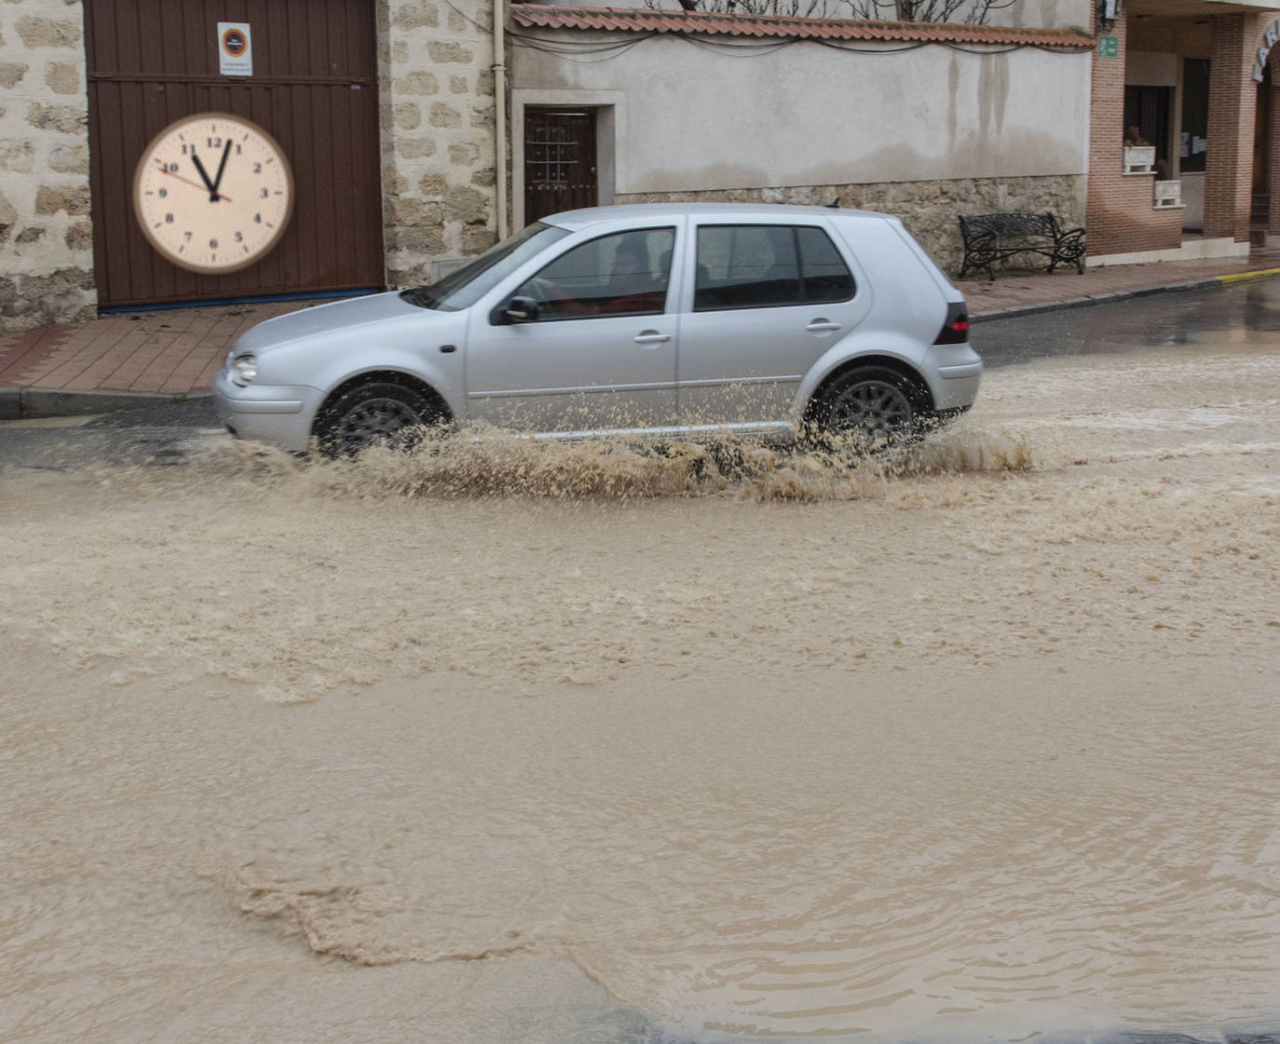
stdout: 11,02,49
